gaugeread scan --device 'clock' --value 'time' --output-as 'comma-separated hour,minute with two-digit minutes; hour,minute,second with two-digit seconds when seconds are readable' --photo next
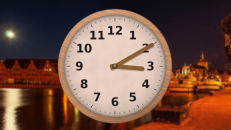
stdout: 3,10
